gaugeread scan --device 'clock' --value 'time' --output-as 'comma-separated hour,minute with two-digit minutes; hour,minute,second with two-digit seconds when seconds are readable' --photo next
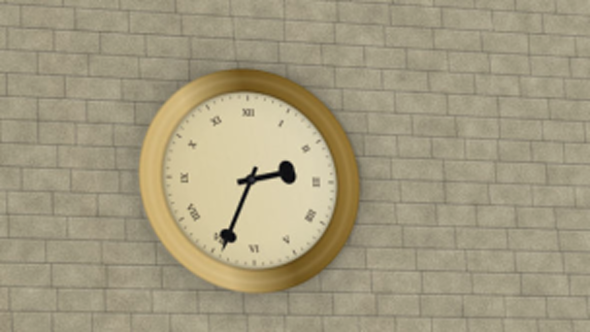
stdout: 2,34
